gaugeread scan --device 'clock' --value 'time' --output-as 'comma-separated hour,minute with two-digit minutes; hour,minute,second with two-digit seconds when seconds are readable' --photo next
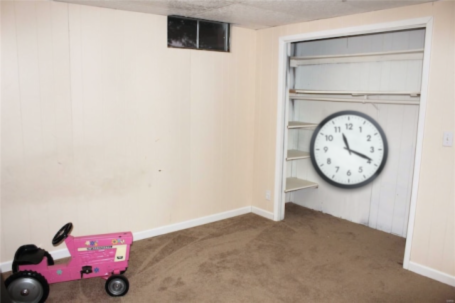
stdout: 11,19
